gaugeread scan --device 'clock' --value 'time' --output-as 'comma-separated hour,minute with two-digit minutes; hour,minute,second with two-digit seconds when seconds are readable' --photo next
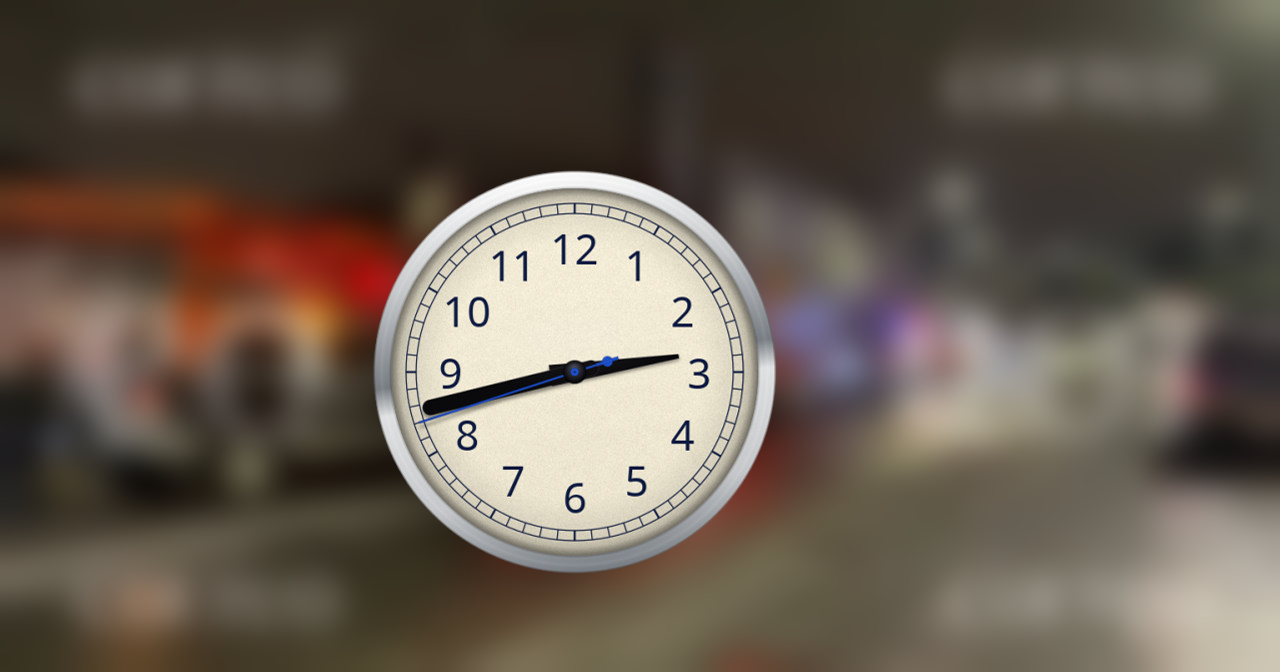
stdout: 2,42,42
